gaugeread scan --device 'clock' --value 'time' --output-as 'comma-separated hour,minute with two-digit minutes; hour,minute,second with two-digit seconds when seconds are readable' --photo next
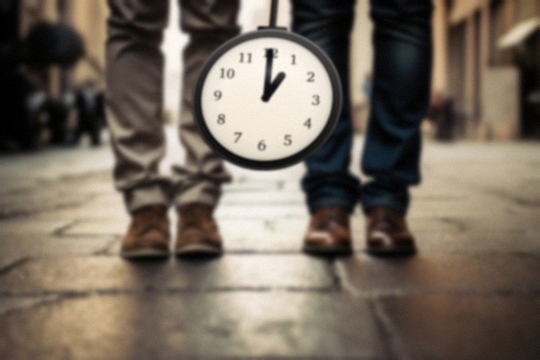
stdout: 1,00
